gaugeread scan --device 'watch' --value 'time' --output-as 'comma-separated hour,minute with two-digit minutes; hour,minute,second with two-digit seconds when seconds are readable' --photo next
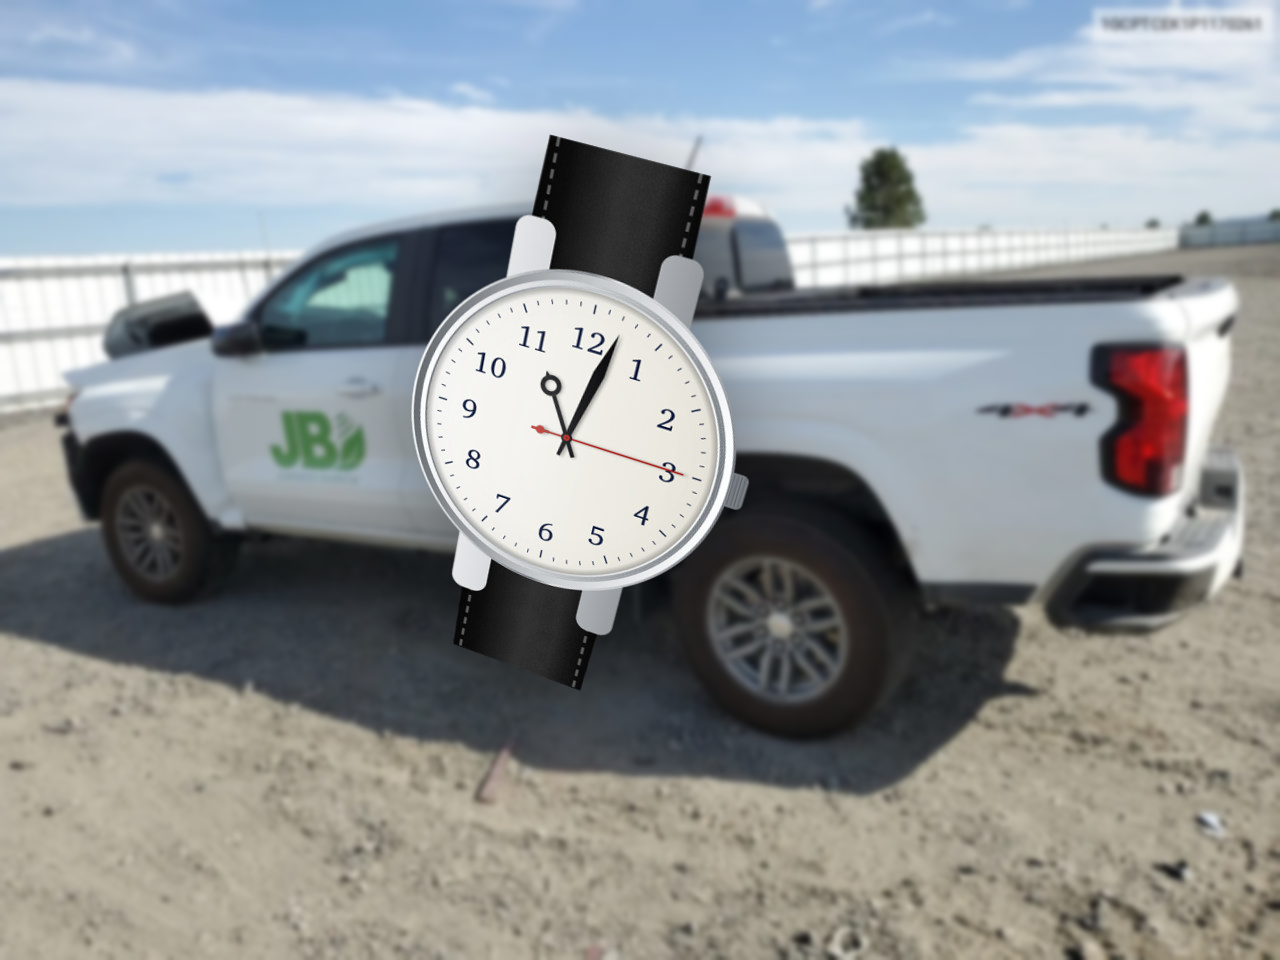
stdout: 11,02,15
